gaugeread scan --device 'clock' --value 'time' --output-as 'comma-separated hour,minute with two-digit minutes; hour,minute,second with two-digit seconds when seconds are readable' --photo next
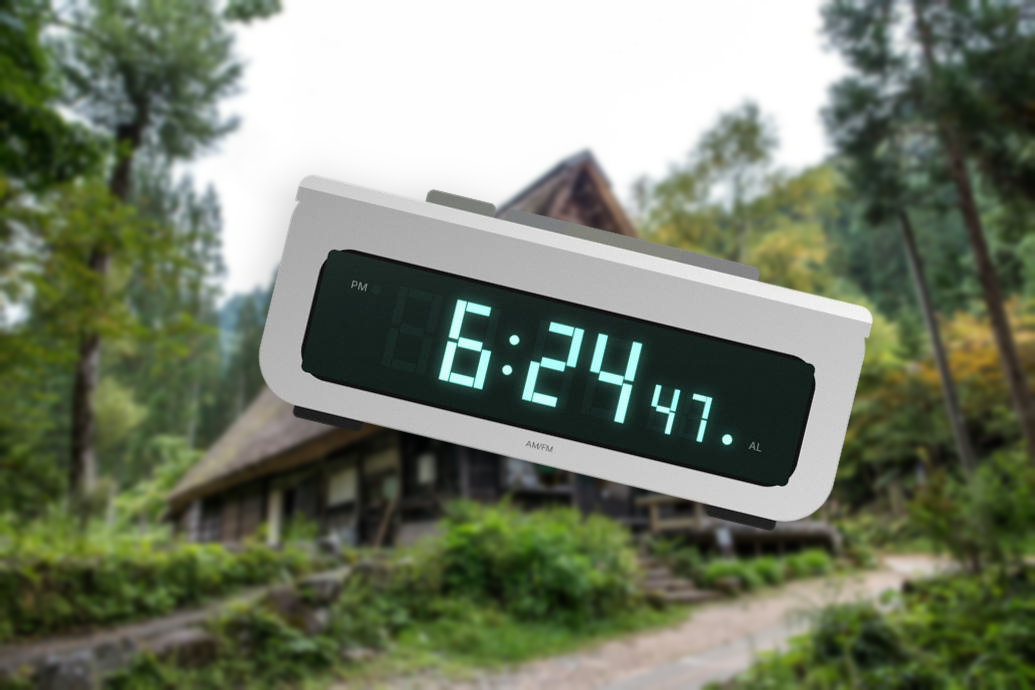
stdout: 6,24,47
